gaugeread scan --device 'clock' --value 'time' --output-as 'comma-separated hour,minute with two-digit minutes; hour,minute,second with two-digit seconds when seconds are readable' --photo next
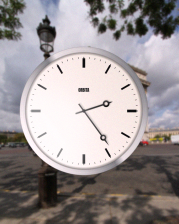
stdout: 2,24
